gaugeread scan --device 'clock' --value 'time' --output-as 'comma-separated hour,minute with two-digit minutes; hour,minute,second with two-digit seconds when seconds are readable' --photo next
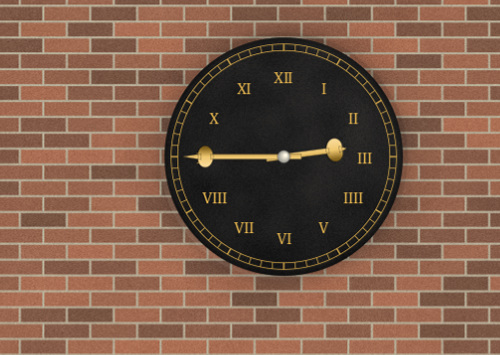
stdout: 2,45
